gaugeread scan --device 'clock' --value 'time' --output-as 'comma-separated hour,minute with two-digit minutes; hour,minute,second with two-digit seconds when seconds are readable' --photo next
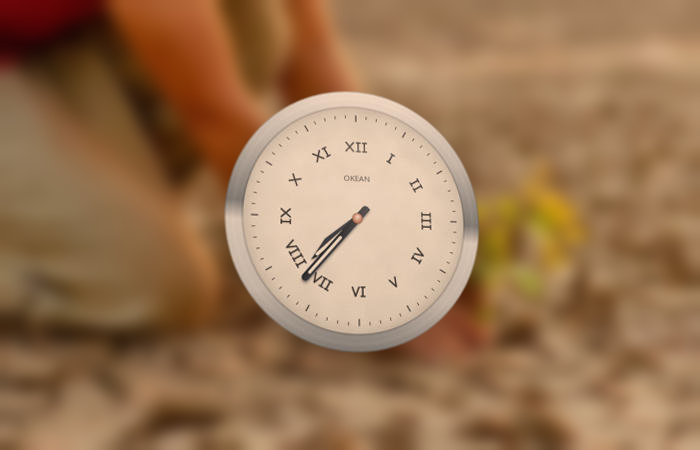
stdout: 7,37
